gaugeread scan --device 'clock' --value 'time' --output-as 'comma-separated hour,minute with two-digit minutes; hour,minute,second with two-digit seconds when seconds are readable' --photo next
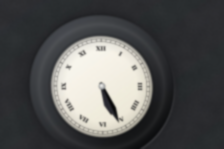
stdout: 5,26
